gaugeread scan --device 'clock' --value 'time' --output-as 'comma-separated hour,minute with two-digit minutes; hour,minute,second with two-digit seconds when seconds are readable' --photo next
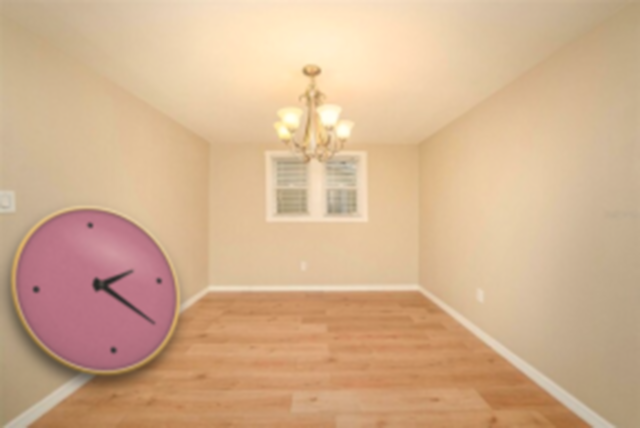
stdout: 2,22
